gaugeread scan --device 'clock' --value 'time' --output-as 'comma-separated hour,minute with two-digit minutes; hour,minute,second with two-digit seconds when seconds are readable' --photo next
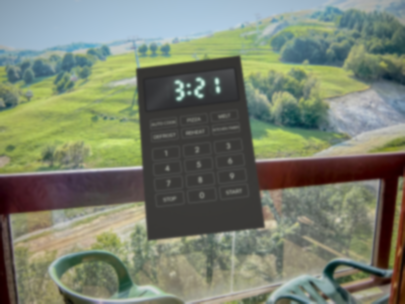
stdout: 3,21
